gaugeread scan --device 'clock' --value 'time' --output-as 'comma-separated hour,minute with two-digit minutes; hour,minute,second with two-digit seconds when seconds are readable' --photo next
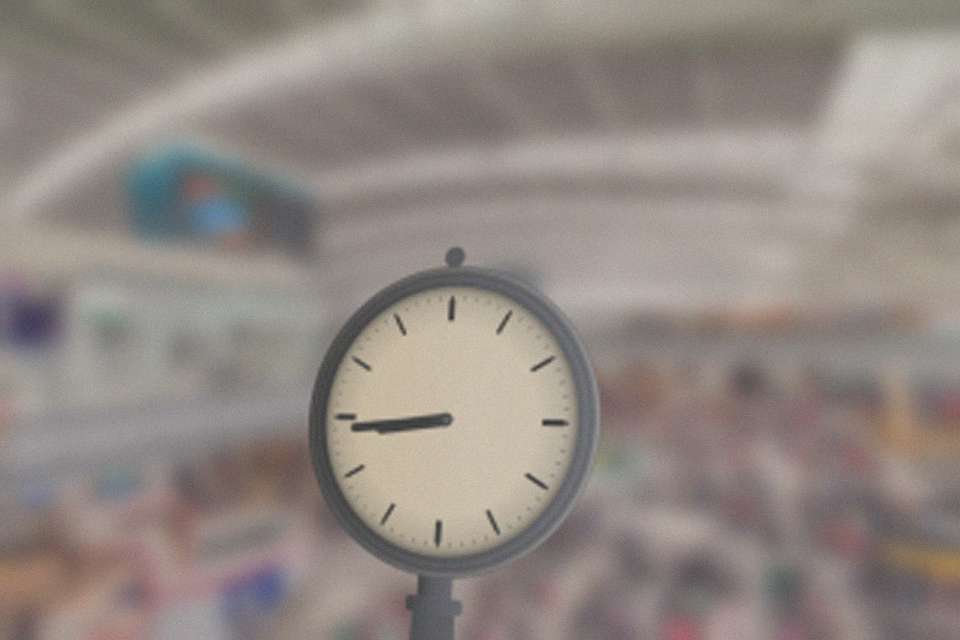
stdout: 8,44
